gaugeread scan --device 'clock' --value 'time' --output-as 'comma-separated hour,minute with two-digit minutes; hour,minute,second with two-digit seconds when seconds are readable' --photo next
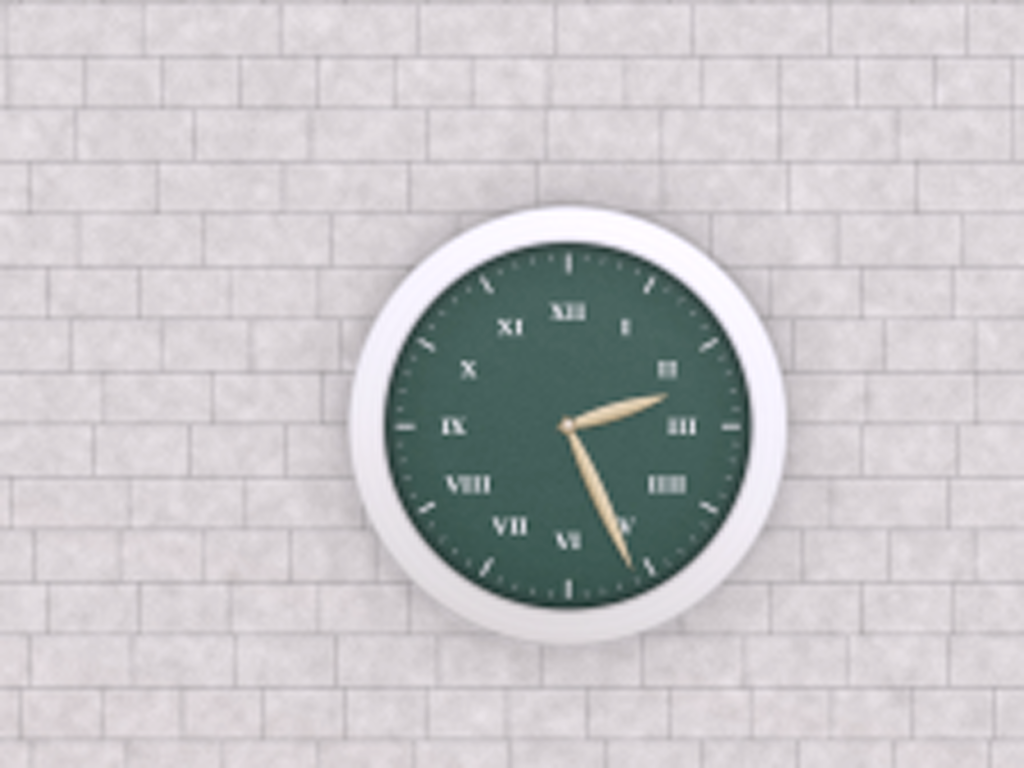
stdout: 2,26
